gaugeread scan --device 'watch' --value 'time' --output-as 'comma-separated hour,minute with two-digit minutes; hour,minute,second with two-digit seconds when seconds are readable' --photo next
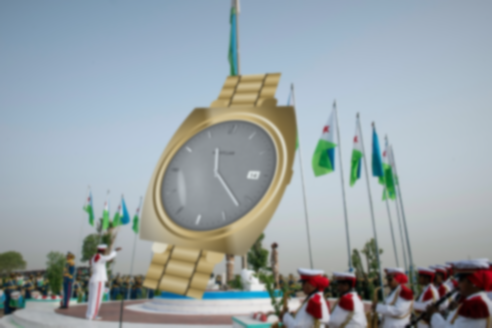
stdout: 11,22
